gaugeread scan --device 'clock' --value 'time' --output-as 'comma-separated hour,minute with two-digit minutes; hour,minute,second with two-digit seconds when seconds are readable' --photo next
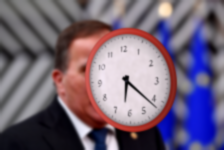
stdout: 6,22
